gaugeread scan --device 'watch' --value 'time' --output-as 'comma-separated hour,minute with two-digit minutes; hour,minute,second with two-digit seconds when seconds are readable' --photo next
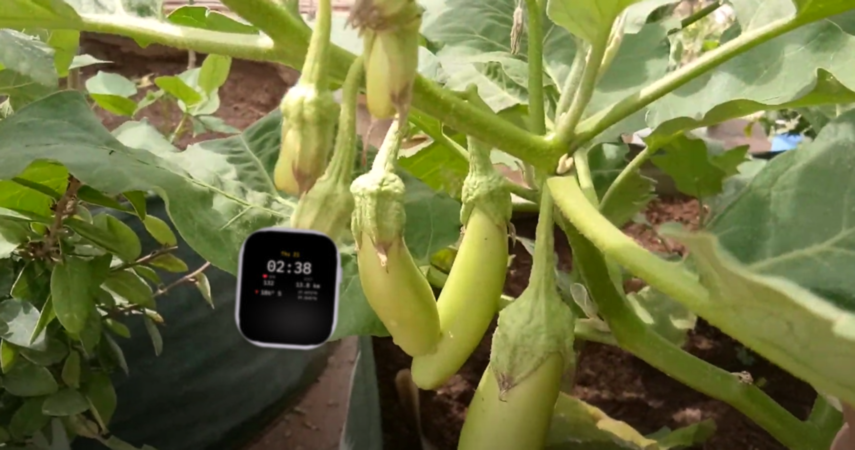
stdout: 2,38
